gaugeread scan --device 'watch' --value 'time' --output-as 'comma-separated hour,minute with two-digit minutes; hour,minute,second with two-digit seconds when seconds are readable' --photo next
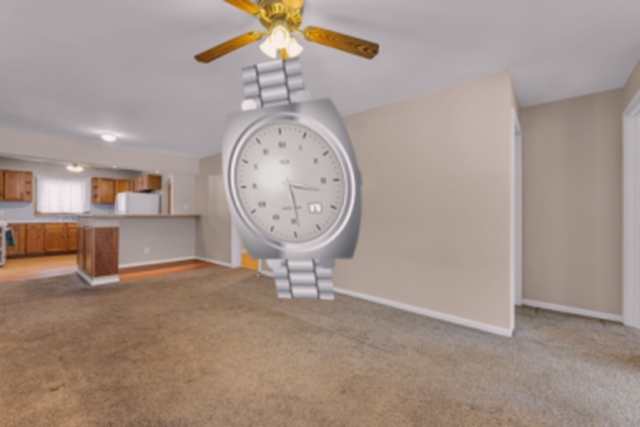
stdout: 3,29
